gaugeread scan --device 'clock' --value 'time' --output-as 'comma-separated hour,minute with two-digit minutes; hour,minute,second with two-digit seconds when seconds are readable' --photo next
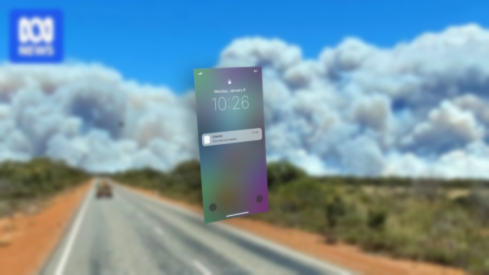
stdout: 10,26
